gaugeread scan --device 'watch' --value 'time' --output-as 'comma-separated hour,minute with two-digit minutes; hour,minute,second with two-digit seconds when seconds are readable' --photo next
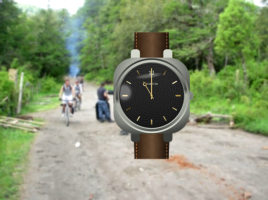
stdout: 11,00
